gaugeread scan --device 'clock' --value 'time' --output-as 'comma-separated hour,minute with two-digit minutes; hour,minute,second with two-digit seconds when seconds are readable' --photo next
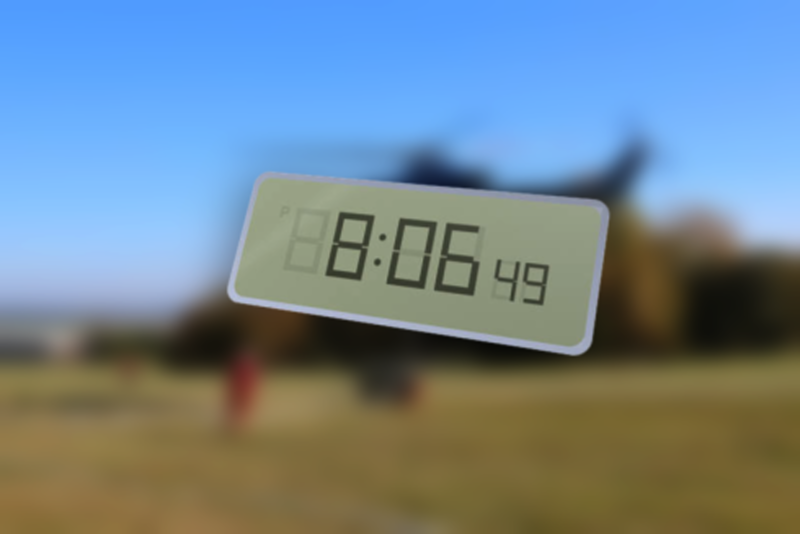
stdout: 8,06,49
